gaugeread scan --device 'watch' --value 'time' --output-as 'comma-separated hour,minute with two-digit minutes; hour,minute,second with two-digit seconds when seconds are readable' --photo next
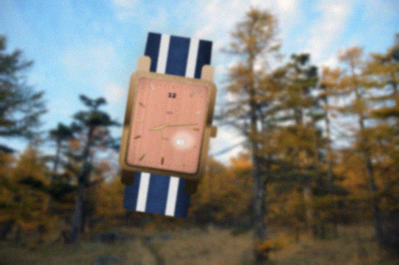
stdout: 8,13
